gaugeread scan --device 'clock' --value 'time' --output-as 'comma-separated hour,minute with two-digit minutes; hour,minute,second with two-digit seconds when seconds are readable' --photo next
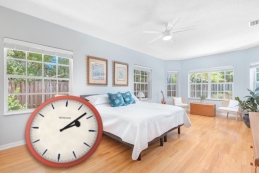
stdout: 2,08
